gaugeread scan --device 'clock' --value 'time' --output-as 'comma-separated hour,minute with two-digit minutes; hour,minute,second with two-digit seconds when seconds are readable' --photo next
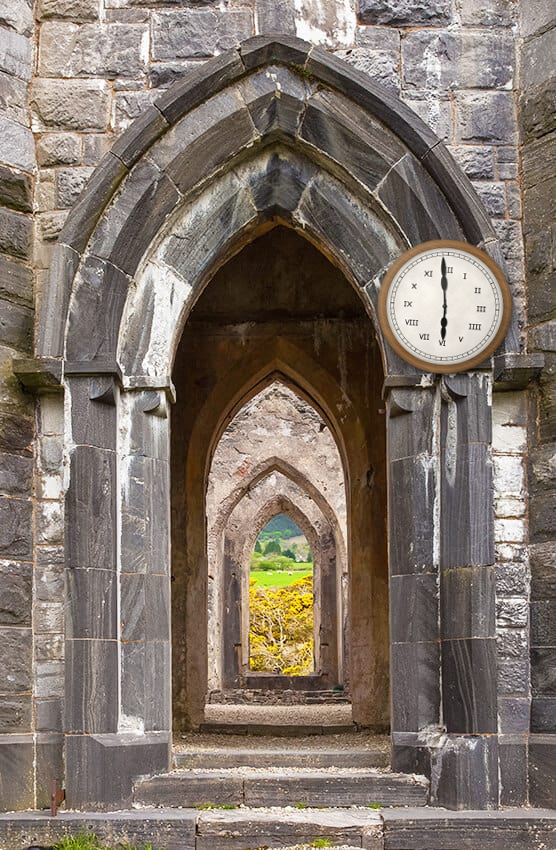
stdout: 5,59
